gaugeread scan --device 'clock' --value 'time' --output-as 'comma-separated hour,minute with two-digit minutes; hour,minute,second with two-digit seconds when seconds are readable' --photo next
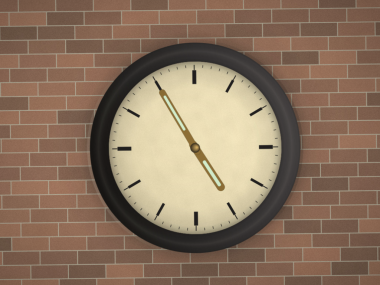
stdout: 4,55
